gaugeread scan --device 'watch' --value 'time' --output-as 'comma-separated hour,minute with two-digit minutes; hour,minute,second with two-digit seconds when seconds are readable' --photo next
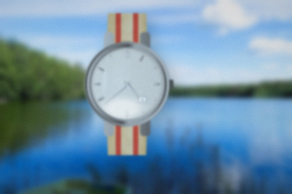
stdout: 4,38
